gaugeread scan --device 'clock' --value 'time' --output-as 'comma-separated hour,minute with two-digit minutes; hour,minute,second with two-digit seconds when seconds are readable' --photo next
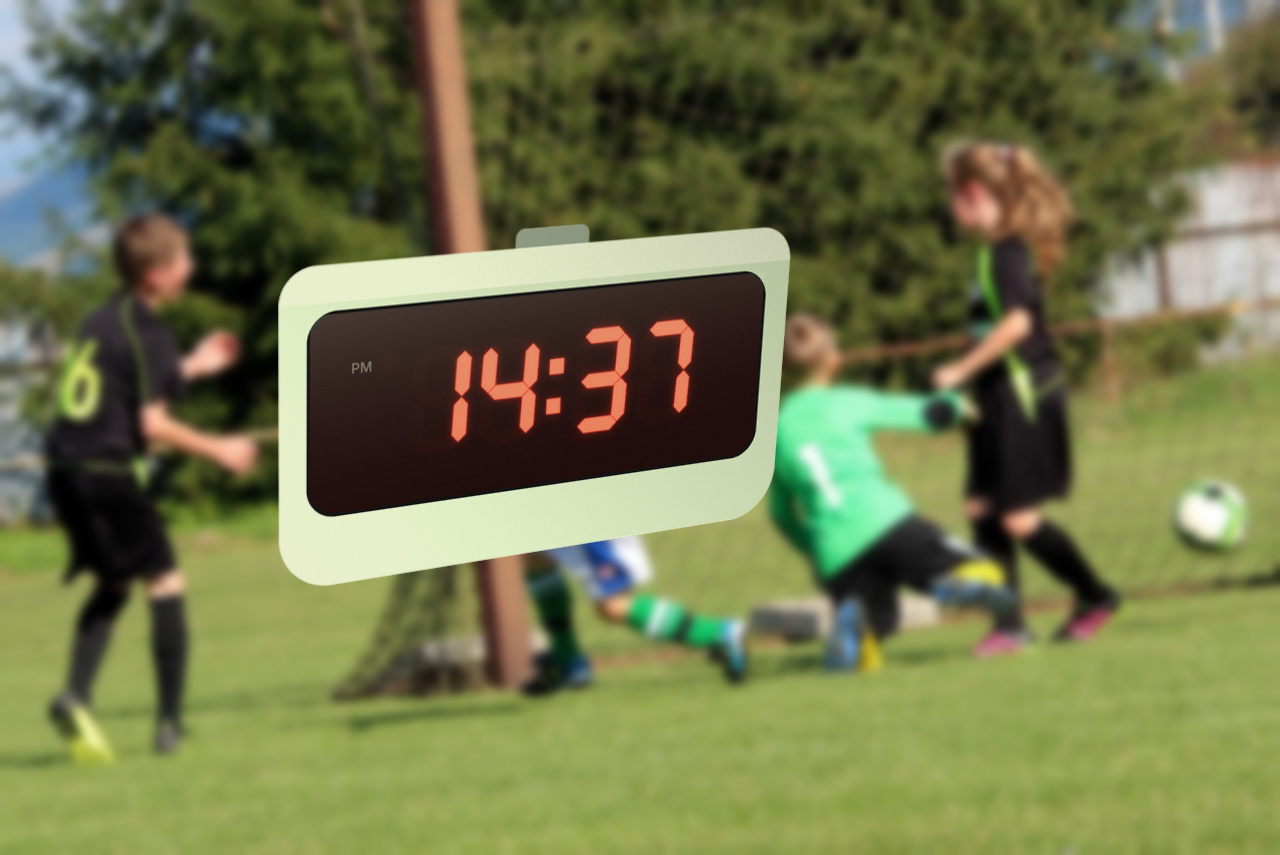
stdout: 14,37
